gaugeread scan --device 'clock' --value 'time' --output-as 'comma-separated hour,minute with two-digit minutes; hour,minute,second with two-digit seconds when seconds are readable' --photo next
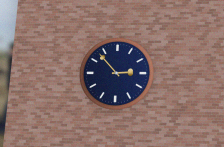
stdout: 2,53
